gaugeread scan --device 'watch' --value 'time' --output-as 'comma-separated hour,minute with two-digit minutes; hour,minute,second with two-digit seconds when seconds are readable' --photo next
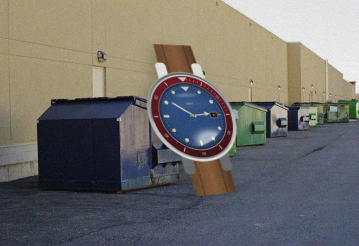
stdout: 2,51
